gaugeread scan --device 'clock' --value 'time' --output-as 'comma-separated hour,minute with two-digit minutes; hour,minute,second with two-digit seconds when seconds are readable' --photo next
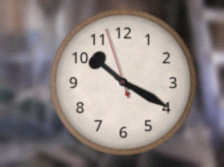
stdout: 10,19,57
